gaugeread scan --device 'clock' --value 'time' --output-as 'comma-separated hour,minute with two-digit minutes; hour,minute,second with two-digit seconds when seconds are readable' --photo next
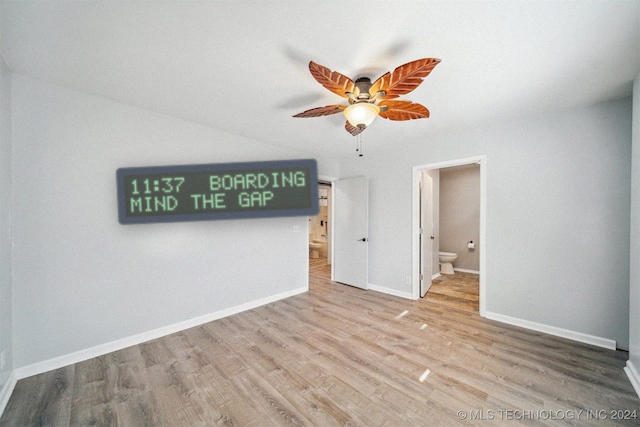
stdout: 11,37
